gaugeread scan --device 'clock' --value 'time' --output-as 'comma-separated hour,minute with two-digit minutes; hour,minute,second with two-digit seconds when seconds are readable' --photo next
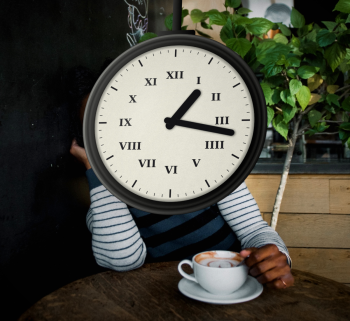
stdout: 1,17
